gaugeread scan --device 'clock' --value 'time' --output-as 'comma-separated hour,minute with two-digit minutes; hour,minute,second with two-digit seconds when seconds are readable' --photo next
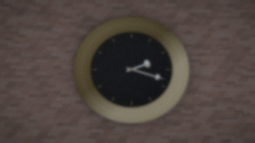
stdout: 2,18
